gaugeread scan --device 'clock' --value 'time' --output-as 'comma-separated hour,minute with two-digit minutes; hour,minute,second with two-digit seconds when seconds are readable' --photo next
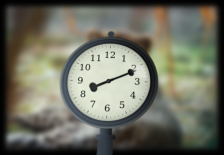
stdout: 8,11
